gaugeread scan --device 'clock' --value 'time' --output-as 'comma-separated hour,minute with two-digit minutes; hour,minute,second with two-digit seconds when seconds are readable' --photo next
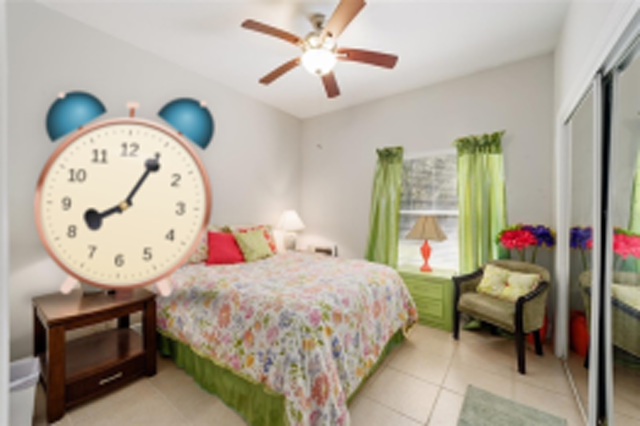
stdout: 8,05
